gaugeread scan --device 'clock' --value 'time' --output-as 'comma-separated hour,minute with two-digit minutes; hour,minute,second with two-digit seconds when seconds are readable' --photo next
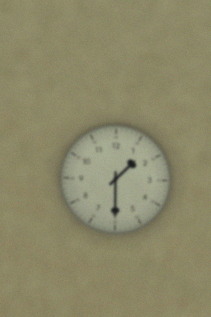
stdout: 1,30
